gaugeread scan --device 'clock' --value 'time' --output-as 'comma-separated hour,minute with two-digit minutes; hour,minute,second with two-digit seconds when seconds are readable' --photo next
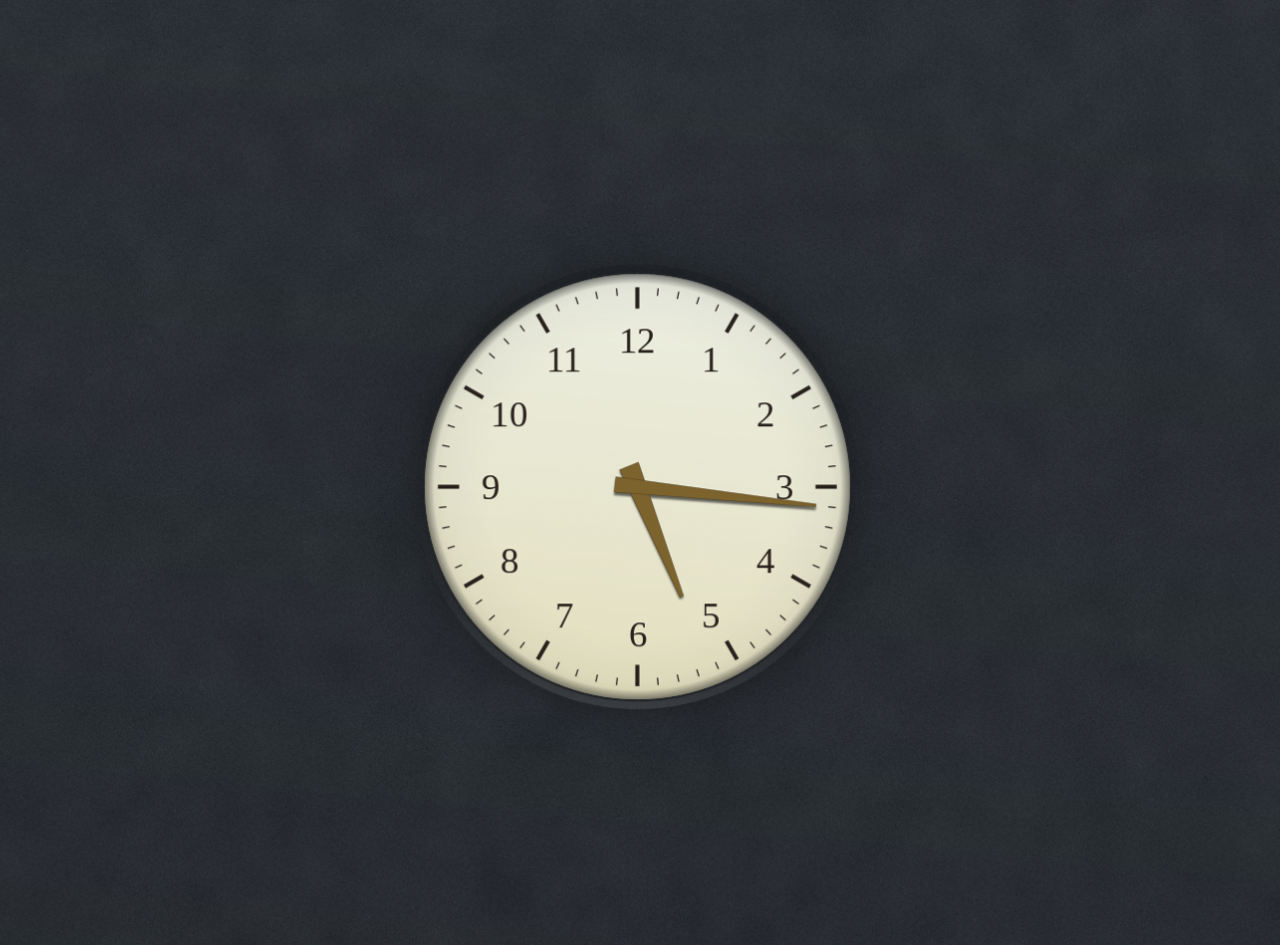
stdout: 5,16
